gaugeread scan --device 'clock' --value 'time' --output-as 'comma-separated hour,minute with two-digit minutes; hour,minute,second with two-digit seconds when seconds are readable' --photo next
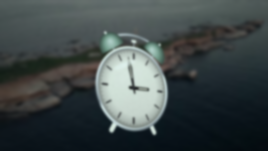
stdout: 2,58
